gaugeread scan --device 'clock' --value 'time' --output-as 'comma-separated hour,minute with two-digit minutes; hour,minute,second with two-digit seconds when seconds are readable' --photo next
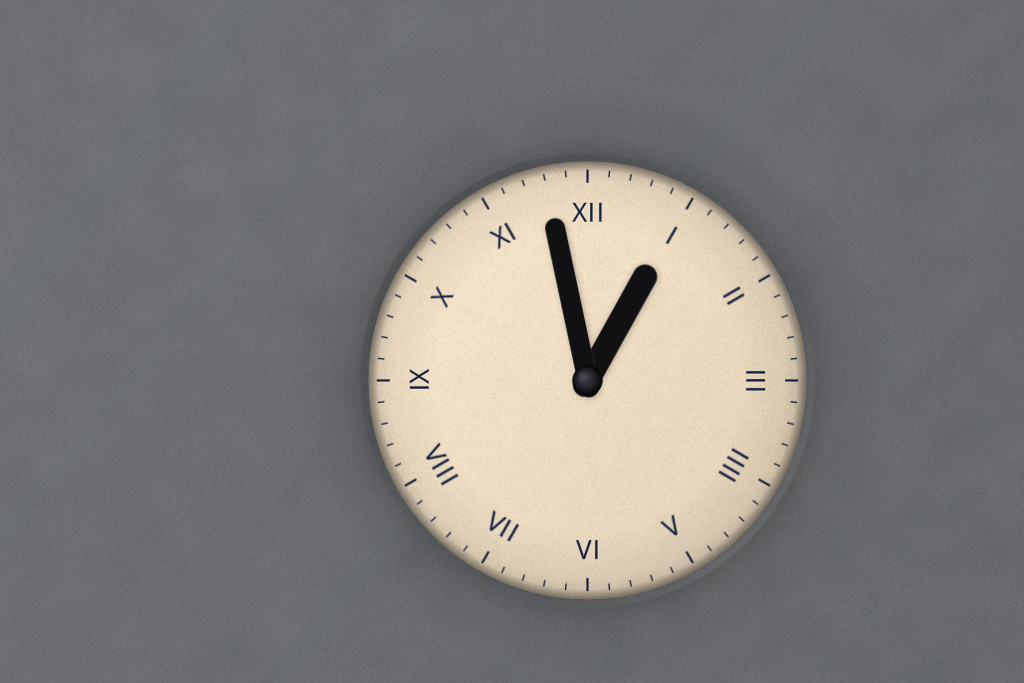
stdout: 12,58
